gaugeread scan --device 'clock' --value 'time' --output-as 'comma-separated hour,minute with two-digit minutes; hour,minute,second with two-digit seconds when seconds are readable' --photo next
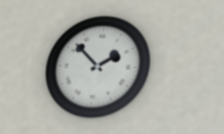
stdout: 1,52
